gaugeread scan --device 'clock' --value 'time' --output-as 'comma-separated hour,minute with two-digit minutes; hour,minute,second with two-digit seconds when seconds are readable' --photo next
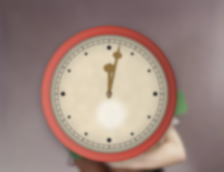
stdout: 12,02
